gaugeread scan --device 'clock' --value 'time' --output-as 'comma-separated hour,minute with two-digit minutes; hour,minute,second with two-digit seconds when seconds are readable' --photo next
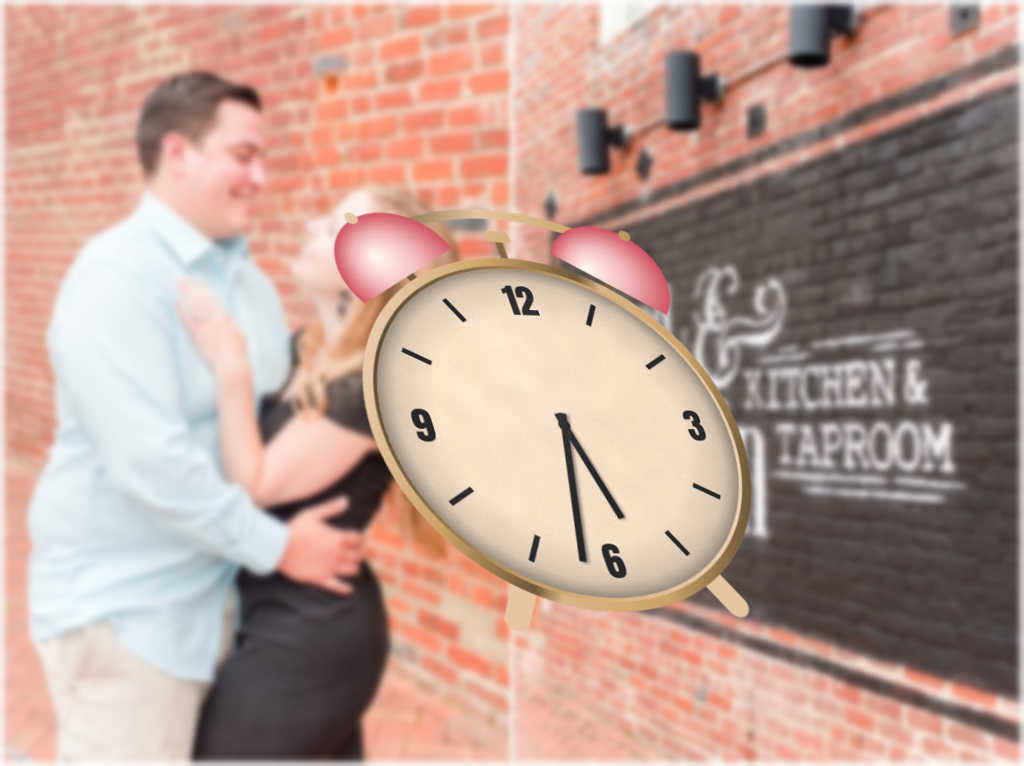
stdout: 5,32
